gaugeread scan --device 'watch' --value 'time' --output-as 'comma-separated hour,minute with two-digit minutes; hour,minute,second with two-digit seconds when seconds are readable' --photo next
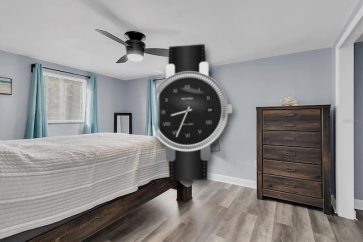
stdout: 8,34
